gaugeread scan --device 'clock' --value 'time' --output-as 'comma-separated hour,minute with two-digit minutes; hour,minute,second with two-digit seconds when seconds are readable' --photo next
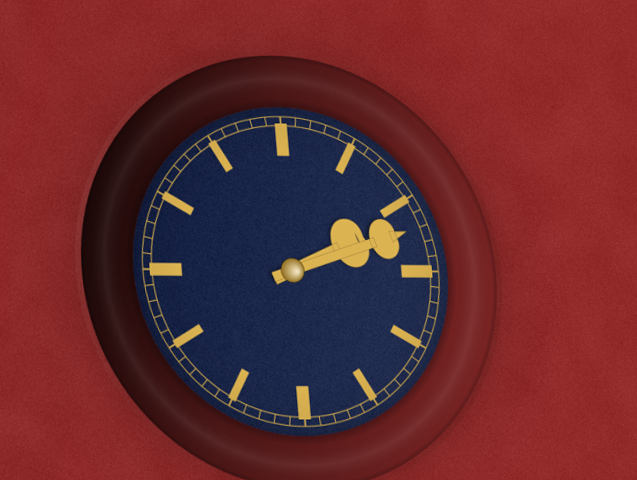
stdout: 2,12
